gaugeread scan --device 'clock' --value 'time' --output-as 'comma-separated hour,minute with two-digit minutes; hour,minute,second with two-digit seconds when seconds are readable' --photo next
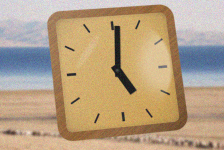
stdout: 5,01
